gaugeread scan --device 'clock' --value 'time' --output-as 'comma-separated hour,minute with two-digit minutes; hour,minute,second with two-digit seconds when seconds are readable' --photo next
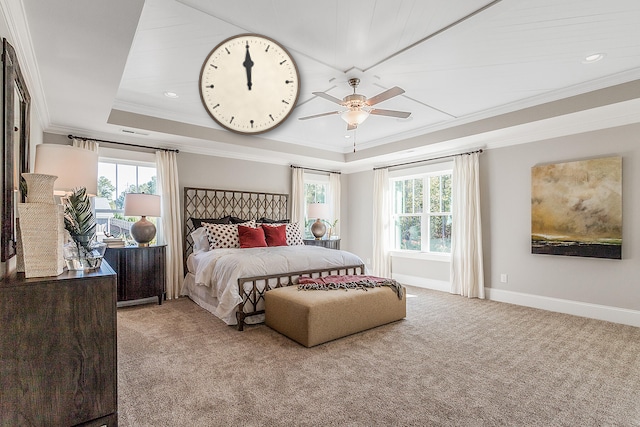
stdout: 12,00
